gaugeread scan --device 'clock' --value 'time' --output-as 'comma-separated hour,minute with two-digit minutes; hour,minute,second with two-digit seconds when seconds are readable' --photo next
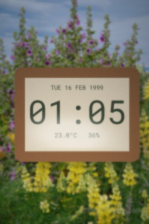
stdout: 1,05
